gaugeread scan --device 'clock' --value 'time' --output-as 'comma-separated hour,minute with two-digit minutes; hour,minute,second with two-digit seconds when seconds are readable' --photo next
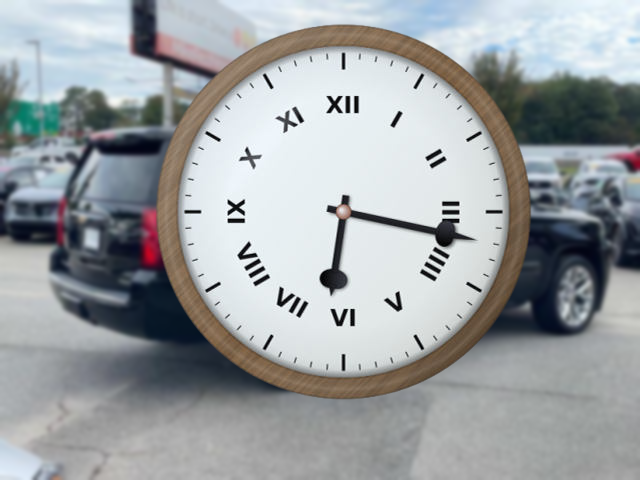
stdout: 6,17
